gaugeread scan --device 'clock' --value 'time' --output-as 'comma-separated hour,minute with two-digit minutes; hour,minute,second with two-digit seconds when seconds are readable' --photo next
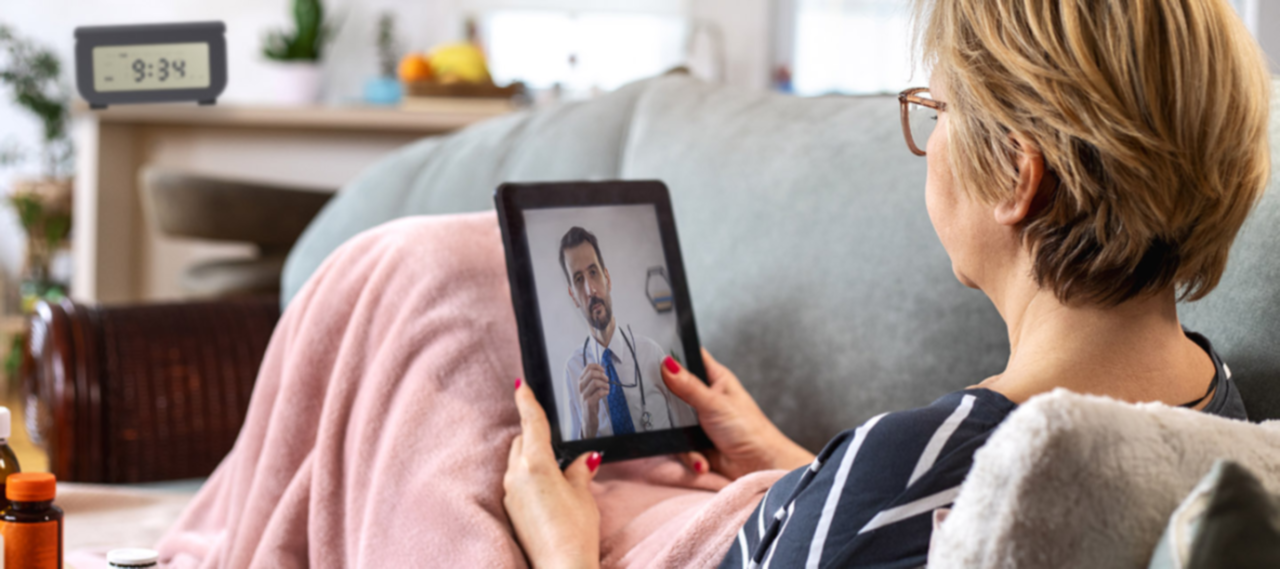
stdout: 9,34
